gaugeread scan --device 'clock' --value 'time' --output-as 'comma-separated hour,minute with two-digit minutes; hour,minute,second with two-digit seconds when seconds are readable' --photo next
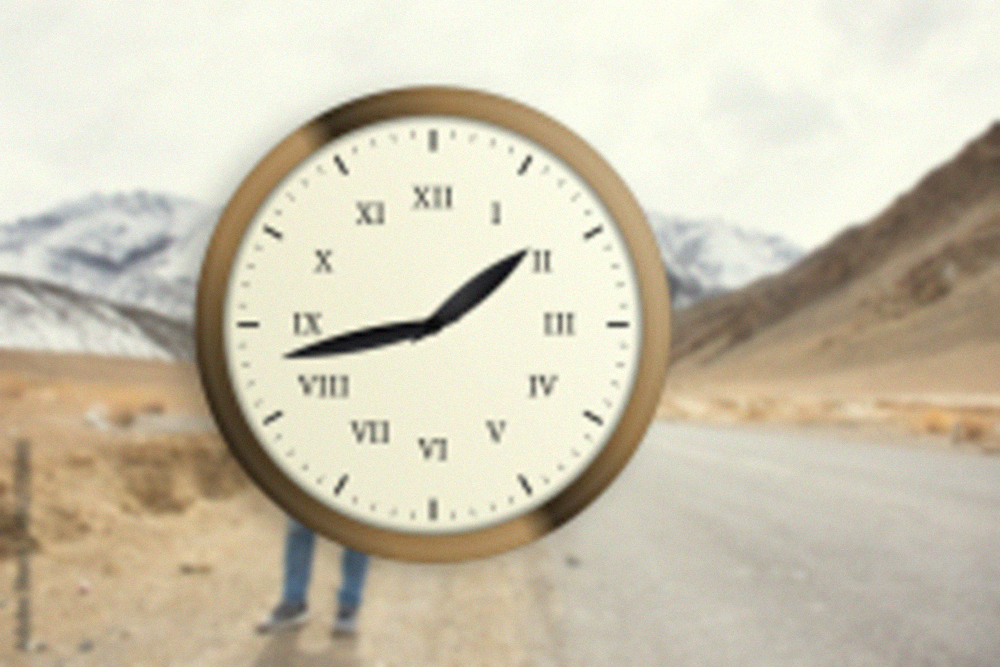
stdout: 1,43
